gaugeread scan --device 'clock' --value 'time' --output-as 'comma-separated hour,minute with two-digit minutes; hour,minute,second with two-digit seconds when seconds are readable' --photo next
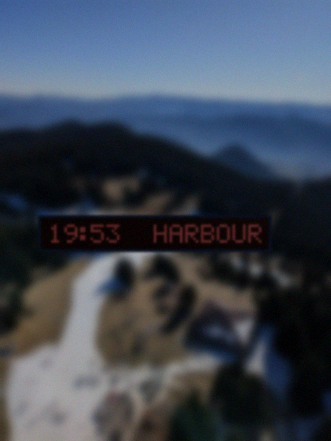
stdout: 19,53
